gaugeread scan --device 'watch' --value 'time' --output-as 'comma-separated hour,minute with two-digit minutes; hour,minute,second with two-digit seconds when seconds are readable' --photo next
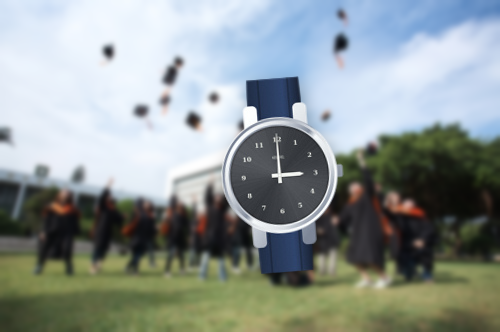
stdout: 3,00
